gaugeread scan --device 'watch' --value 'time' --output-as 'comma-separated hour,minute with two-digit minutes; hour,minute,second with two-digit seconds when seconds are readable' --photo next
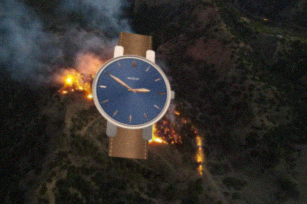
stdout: 2,50
